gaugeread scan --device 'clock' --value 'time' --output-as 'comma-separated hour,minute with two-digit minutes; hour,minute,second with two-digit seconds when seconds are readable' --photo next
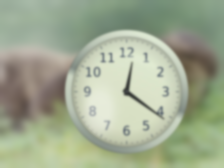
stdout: 12,21
